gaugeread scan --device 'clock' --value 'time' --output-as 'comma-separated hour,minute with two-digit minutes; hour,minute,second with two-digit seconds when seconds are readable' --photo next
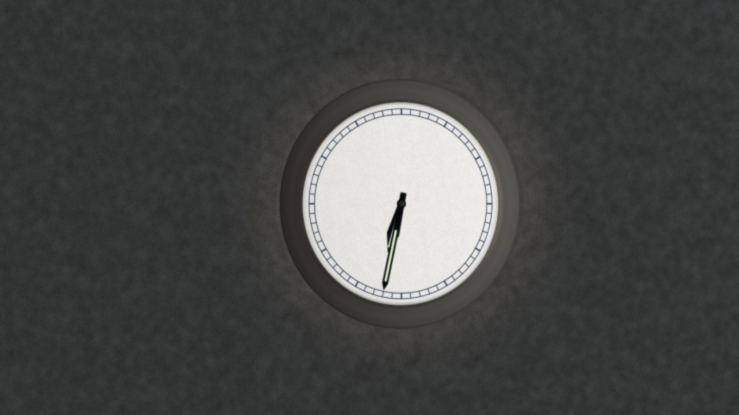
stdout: 6,32
